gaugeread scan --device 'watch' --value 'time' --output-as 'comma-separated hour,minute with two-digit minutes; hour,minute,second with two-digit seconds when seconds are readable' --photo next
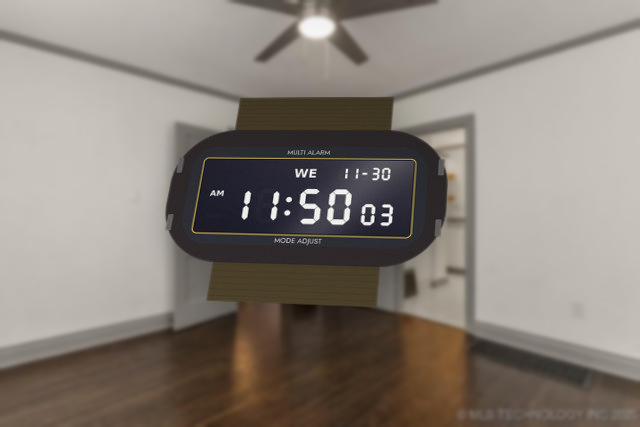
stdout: 11,50,03
